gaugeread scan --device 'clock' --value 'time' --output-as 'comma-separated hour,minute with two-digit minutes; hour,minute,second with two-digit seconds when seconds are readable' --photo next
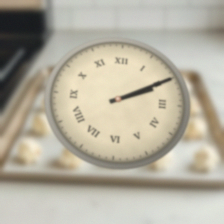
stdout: 2,10
